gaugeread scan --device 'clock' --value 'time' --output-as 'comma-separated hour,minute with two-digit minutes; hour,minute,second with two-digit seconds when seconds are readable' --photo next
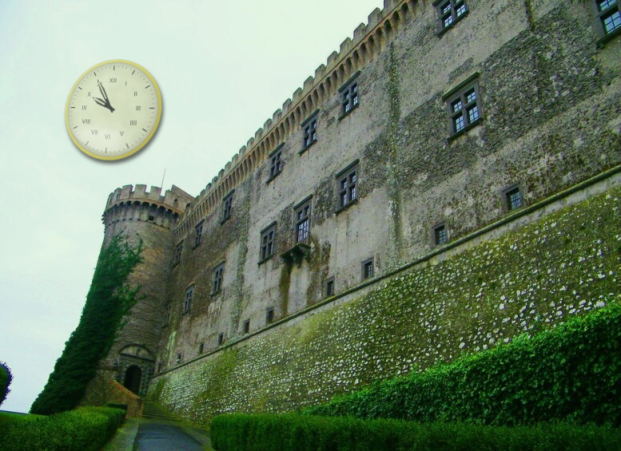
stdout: 9,55
